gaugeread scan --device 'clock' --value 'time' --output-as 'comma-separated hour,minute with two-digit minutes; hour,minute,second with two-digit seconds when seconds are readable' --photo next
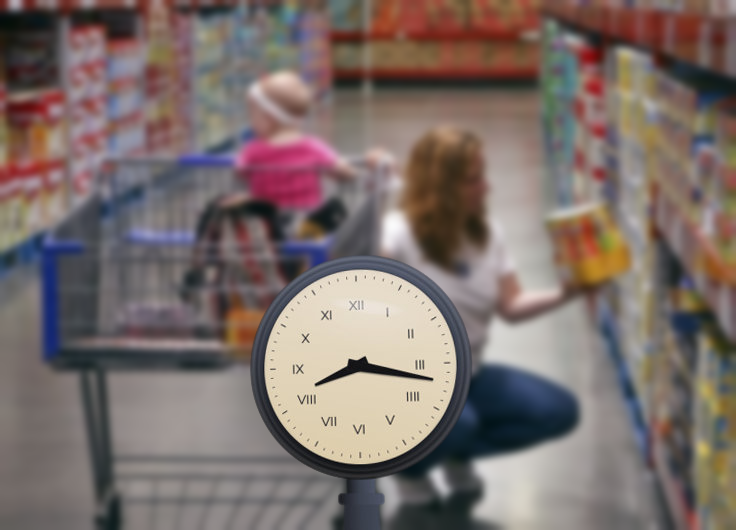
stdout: 8,17
